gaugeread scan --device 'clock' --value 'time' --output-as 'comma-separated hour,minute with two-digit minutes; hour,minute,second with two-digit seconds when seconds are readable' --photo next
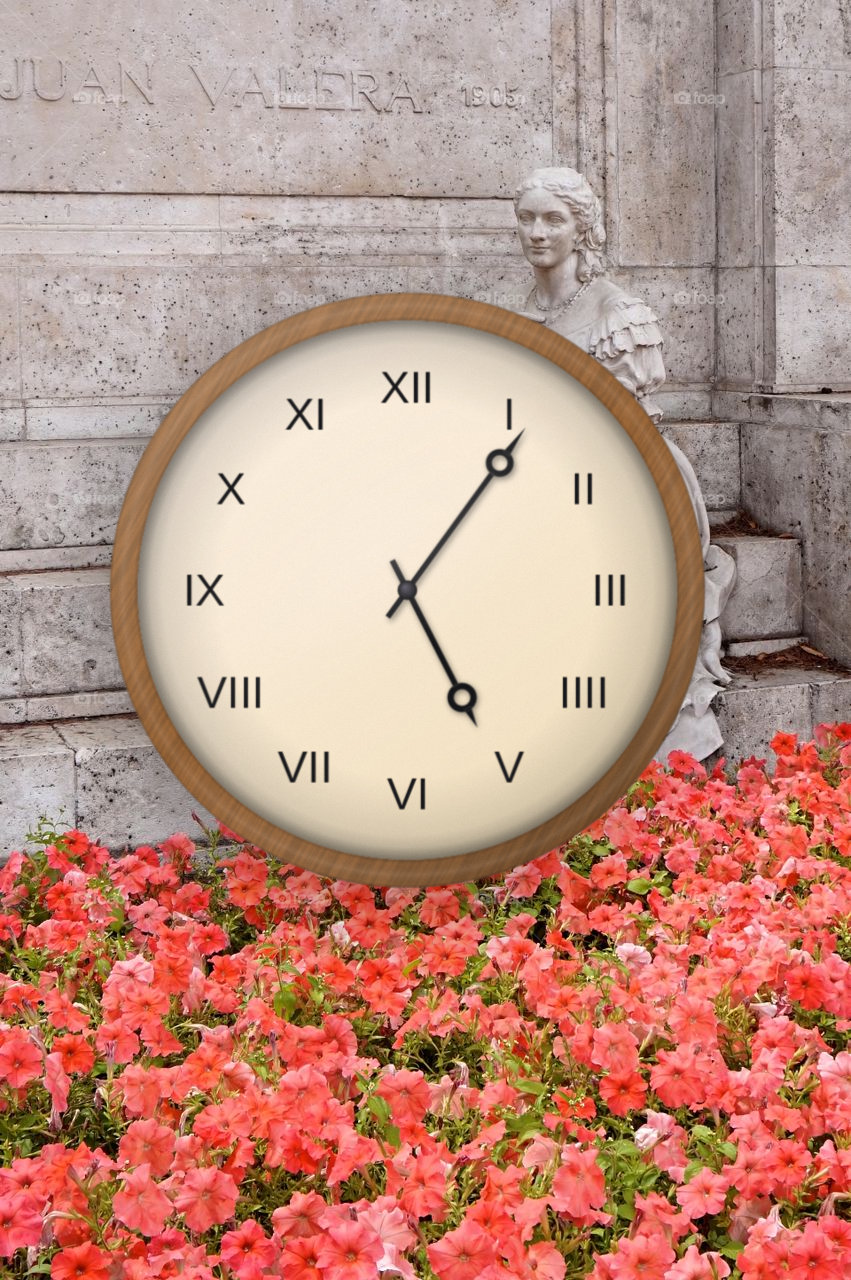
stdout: 5,06
